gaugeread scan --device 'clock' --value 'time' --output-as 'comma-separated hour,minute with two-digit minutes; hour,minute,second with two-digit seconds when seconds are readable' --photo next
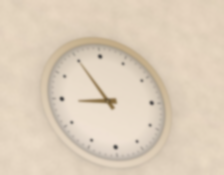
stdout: 8,55
